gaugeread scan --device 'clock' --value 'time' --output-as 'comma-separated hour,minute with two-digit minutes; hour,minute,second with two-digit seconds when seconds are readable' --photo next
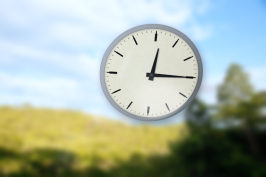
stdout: 12,15
